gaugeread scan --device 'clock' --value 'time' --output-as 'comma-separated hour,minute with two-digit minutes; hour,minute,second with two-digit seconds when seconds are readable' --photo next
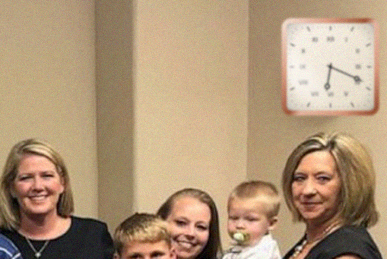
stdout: 6,19
